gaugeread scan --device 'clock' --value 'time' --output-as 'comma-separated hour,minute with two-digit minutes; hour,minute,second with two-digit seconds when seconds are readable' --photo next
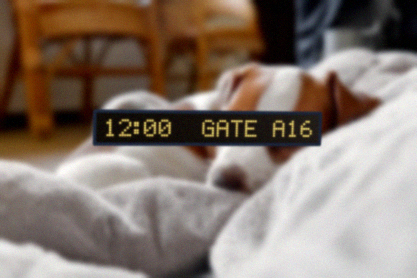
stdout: 12,00
